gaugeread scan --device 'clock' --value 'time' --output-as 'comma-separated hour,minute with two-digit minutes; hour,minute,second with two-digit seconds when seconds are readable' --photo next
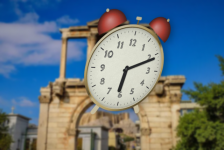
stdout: 6,11
